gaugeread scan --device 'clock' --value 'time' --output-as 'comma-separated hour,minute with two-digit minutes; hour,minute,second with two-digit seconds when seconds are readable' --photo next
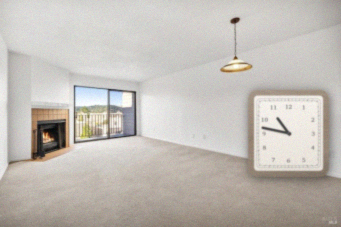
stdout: 10,47
